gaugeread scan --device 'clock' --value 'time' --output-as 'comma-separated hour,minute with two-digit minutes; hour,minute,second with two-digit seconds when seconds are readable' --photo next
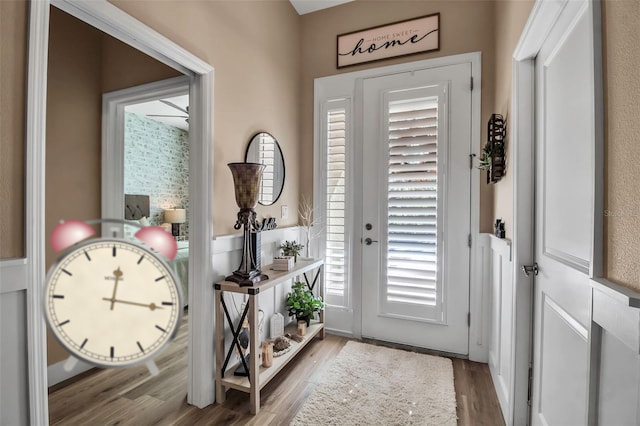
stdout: 12,16
